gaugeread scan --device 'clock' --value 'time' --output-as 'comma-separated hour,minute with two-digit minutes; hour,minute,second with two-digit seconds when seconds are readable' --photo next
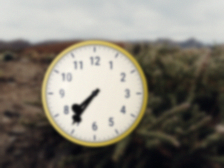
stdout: 7,36
